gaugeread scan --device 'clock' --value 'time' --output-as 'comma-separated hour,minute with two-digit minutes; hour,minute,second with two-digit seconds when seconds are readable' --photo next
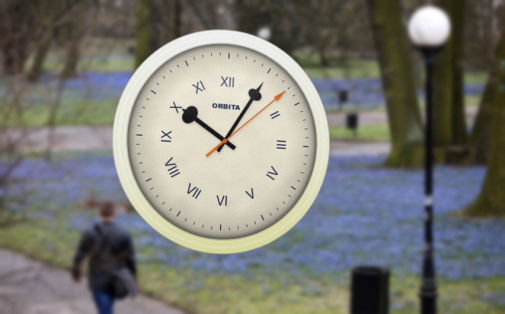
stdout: 10,05,08
